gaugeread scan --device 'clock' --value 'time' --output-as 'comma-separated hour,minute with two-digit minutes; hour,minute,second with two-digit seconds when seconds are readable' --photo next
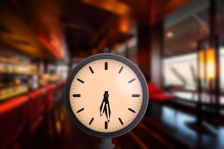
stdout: 6,29
